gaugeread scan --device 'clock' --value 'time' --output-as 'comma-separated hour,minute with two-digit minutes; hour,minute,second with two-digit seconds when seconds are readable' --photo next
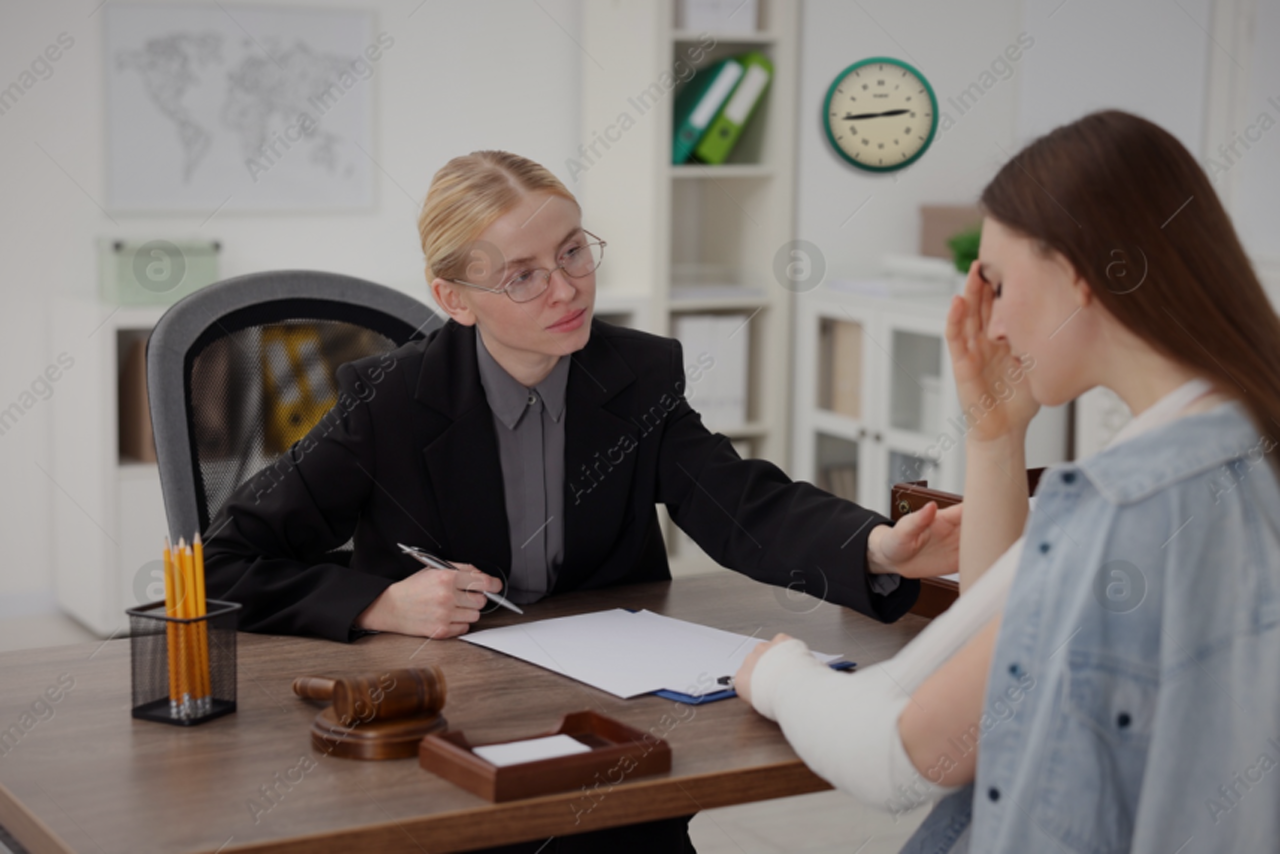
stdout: 2,44
